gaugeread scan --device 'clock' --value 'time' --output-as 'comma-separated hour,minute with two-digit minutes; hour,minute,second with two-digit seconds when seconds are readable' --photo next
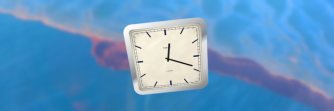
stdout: 12,19
